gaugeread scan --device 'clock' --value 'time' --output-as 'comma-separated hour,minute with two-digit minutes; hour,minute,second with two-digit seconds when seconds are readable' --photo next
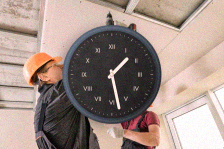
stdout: 1,28
